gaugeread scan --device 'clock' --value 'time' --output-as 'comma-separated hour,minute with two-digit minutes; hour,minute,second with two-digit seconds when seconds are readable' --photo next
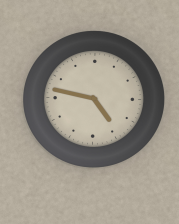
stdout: 4,47
